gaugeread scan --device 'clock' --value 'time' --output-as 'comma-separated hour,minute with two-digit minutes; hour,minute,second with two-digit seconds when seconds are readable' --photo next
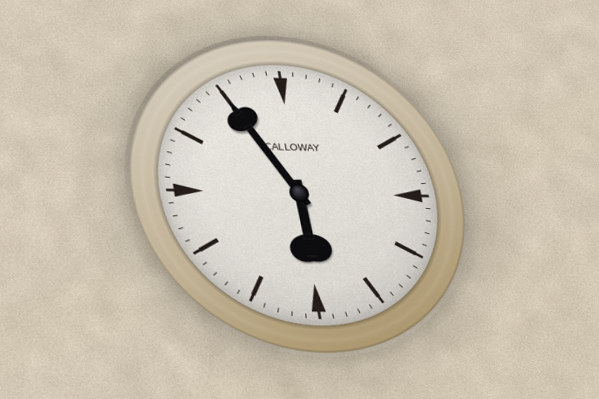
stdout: 5,55
